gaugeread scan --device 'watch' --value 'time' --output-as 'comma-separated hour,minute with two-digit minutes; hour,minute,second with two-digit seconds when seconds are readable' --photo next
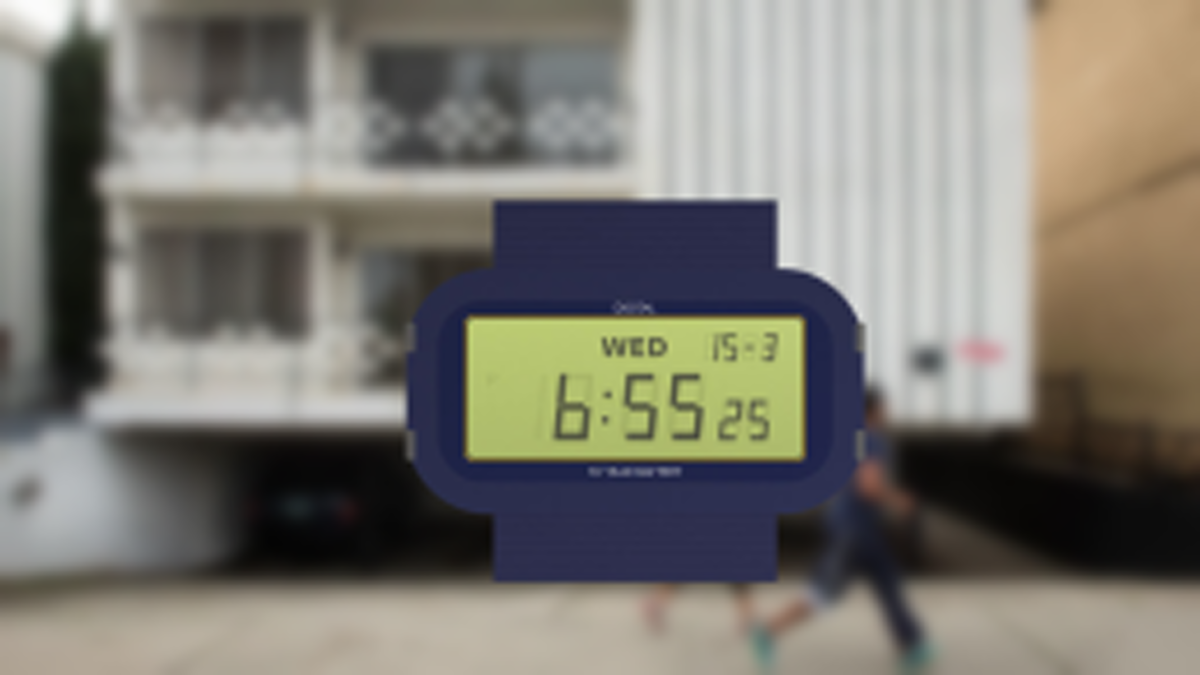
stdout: 6,55,25
